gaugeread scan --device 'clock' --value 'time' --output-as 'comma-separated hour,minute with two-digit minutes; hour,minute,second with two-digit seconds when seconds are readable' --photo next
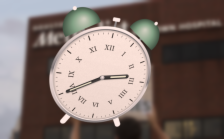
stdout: 2,40
